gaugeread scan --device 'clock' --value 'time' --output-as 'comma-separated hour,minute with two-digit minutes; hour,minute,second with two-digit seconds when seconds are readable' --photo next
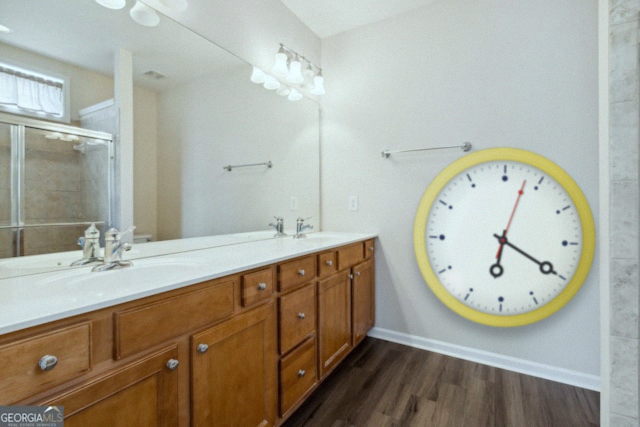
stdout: 6,20,03
